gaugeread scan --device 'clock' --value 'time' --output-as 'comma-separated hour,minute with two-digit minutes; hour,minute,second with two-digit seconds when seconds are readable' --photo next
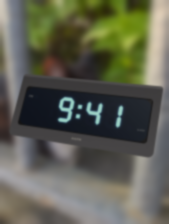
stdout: 9,41
